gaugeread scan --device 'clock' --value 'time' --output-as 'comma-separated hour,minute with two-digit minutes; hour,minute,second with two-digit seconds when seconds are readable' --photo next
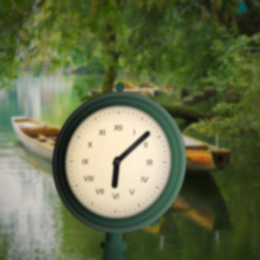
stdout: 6,08
